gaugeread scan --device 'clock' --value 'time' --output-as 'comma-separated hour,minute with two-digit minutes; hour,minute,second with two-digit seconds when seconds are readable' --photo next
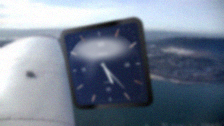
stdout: 5,24
